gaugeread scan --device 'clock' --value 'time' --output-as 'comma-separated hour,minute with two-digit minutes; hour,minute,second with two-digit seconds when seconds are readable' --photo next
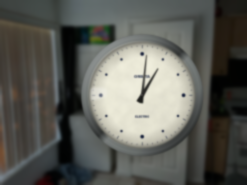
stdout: 1,01
